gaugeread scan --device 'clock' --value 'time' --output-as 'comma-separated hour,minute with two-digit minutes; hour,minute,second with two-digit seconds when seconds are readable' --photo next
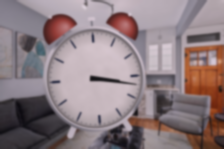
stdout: 3,17
